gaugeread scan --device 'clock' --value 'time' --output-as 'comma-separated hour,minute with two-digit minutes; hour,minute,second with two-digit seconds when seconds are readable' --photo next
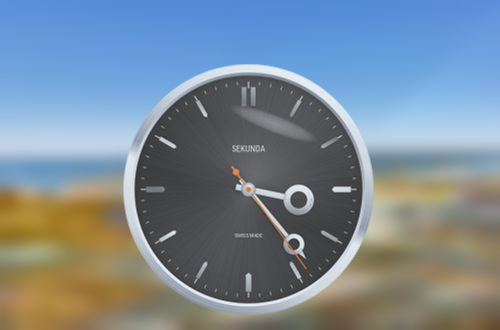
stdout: 3,23,24
